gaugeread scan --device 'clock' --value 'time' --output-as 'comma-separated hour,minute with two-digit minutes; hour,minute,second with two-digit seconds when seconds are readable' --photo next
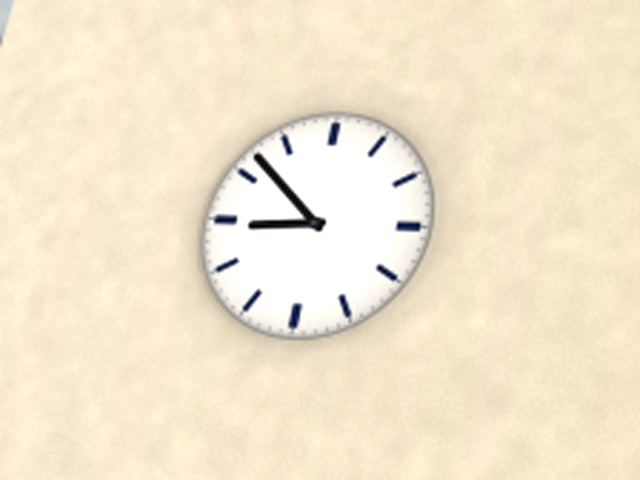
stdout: 8,52
